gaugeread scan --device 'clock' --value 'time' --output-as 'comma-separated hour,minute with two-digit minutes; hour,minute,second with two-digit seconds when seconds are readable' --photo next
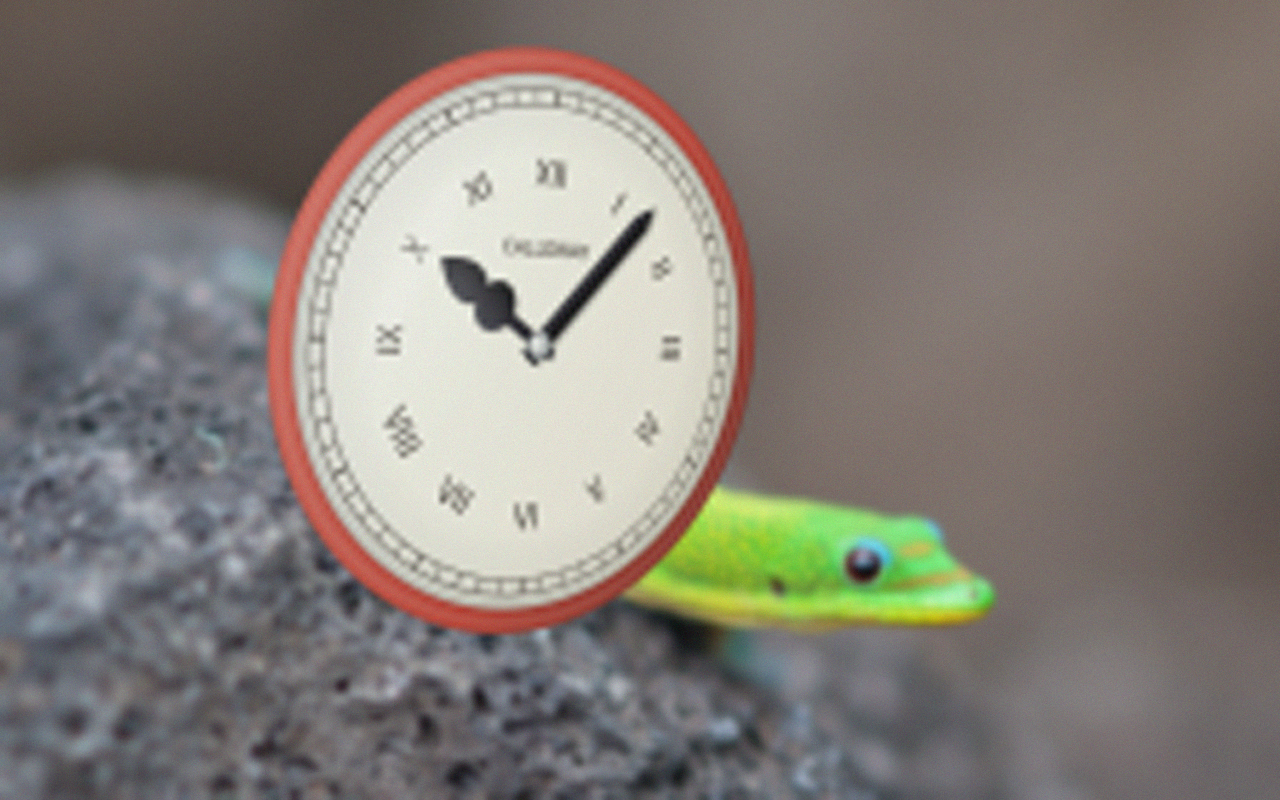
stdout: 10,07
